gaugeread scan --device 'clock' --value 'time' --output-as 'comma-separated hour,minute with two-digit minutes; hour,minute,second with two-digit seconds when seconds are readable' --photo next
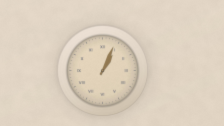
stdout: 1,04
